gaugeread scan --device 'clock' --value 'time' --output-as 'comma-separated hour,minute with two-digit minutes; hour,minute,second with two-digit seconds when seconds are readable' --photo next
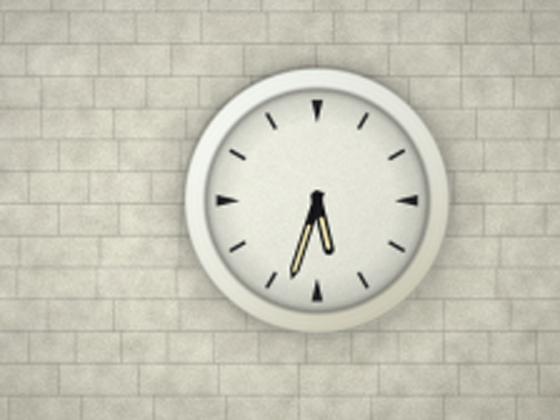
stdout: 5,33
